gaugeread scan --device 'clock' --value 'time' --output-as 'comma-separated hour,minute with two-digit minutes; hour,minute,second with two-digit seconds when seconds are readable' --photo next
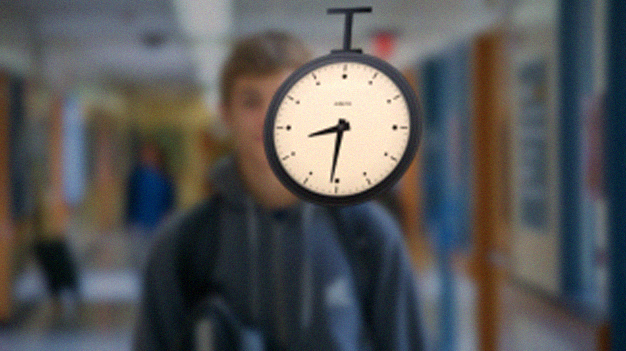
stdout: 8,31
